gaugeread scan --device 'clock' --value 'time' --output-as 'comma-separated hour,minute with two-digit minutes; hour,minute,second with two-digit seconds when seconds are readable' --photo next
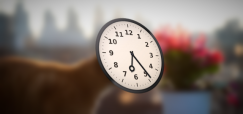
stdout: 6,24
